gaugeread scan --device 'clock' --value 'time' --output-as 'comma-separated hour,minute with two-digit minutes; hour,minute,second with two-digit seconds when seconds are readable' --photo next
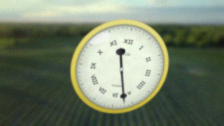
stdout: 11,27
